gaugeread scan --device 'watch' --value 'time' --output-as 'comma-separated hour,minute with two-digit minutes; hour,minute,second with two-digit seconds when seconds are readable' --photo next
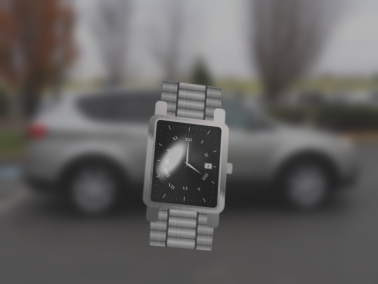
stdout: 4,00
